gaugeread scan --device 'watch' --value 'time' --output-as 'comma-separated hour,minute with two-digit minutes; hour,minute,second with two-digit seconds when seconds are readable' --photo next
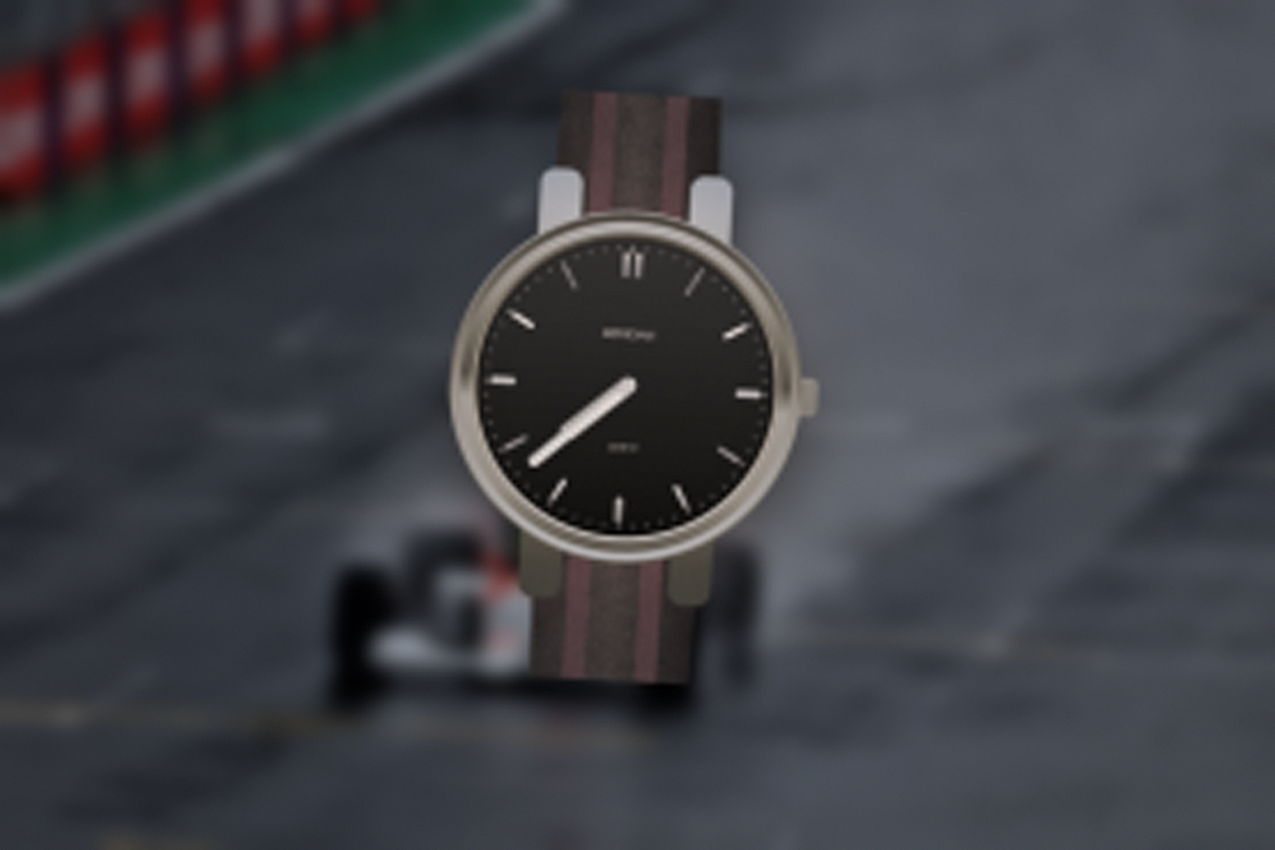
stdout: 7,38
